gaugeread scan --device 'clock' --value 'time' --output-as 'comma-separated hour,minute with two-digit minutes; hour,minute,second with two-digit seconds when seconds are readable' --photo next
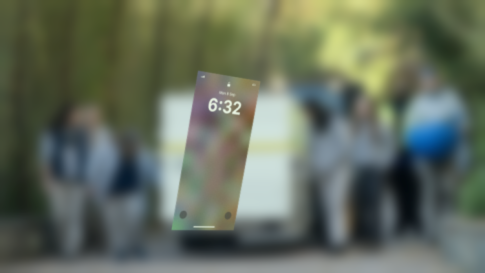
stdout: 6,32
